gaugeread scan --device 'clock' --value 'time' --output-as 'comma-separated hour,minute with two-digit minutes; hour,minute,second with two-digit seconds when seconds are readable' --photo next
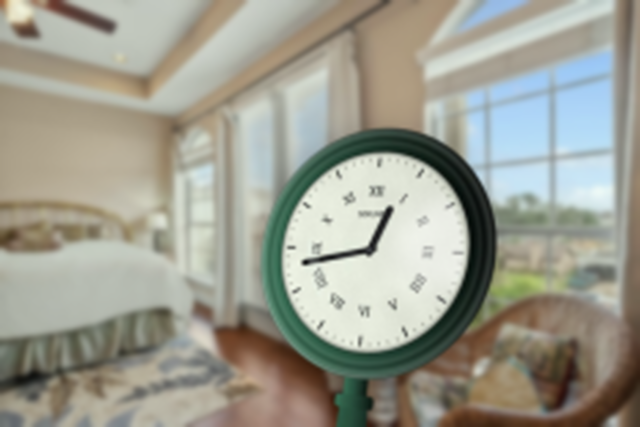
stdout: 12,43
